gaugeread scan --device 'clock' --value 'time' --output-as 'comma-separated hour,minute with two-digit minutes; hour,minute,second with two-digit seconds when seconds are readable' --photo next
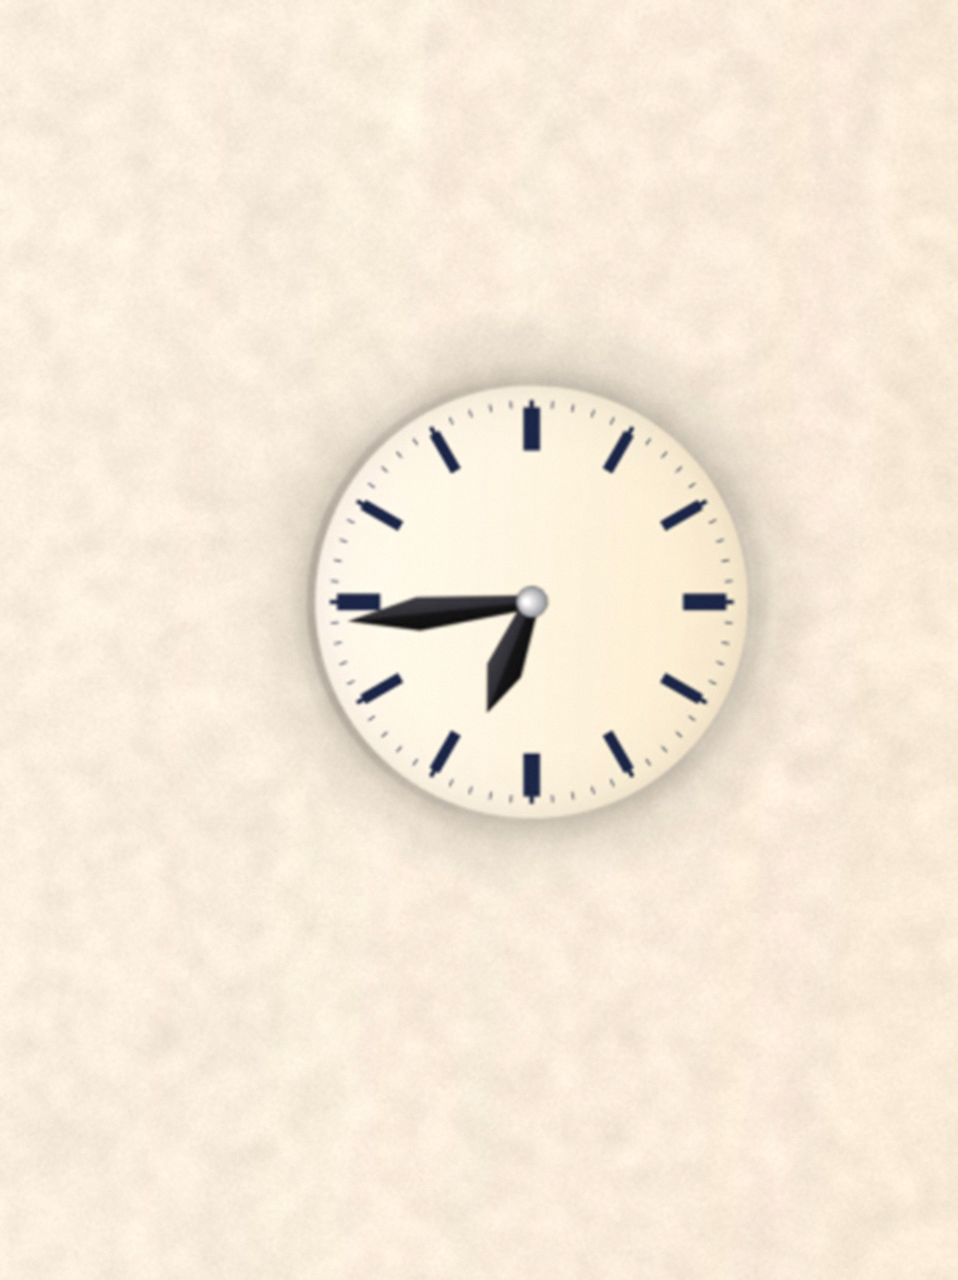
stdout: 6,44
